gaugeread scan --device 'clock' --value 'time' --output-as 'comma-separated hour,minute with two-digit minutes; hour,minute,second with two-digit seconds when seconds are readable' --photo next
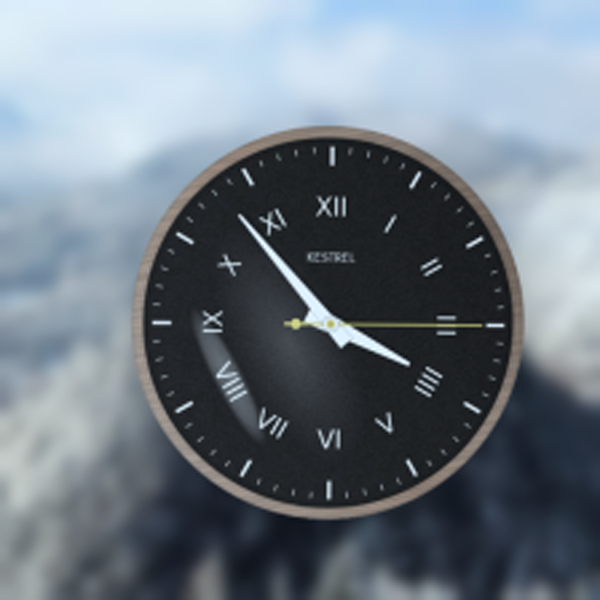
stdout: 3,53,15
